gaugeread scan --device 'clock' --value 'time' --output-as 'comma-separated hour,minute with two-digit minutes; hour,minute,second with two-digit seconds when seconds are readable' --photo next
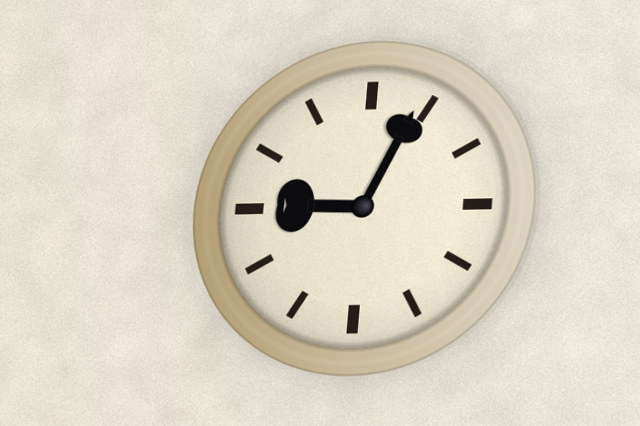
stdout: 9,04
